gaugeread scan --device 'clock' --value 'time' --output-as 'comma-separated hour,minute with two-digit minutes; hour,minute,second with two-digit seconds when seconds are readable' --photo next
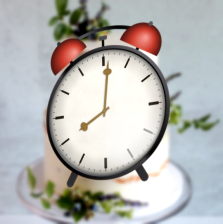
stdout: 8,01
